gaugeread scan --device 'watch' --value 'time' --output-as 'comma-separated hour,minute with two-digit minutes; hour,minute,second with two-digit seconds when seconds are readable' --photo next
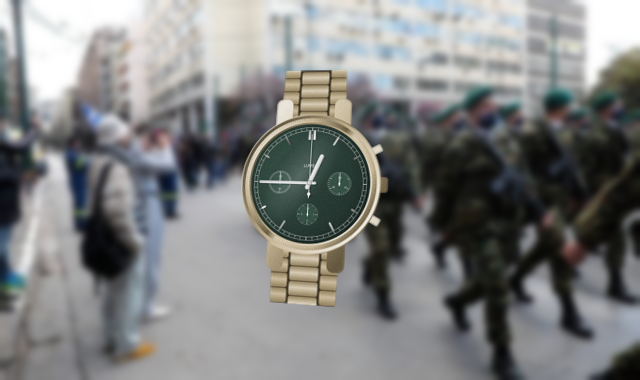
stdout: 12,45
